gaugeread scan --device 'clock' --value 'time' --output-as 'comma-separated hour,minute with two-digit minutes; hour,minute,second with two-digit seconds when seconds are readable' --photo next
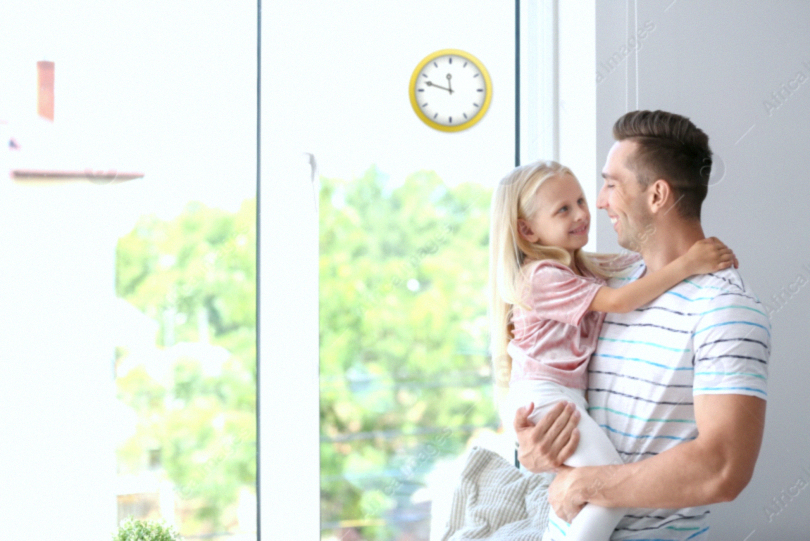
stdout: 11,48
